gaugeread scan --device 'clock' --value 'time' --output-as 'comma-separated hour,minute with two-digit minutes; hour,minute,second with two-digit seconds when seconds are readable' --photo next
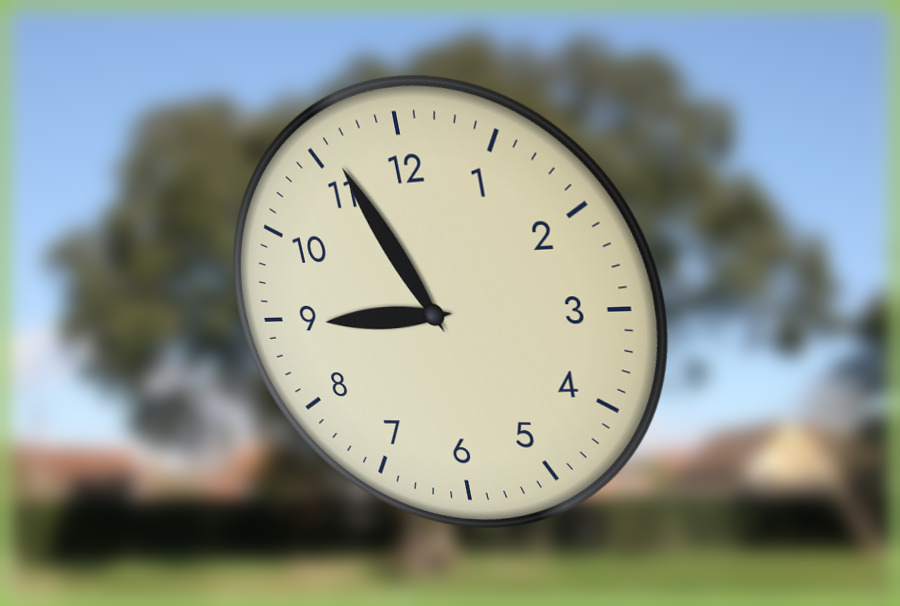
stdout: 8,56
